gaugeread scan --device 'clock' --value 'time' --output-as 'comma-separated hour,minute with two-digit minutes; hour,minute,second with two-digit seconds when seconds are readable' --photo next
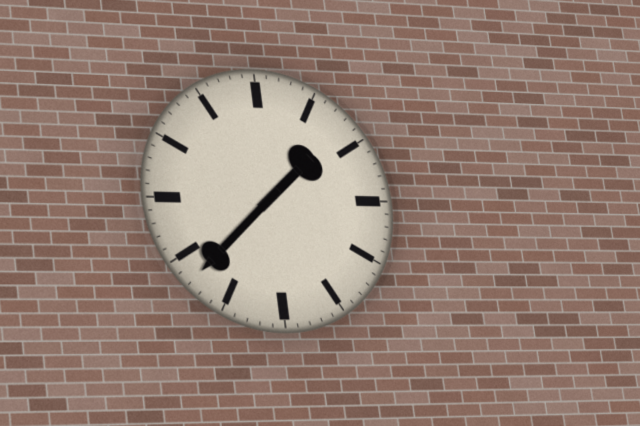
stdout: 1,38
